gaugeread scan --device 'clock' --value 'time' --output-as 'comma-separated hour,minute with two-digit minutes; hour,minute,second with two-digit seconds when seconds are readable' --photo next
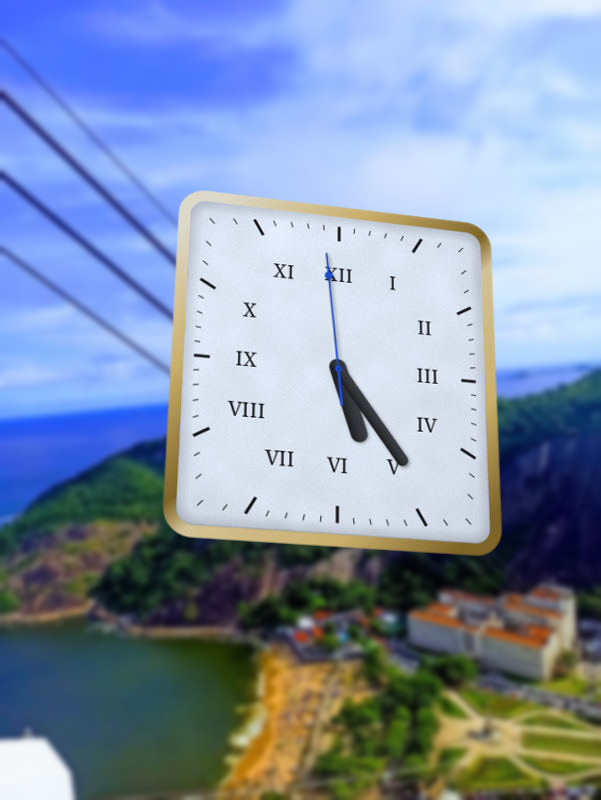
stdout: 5,23,59
